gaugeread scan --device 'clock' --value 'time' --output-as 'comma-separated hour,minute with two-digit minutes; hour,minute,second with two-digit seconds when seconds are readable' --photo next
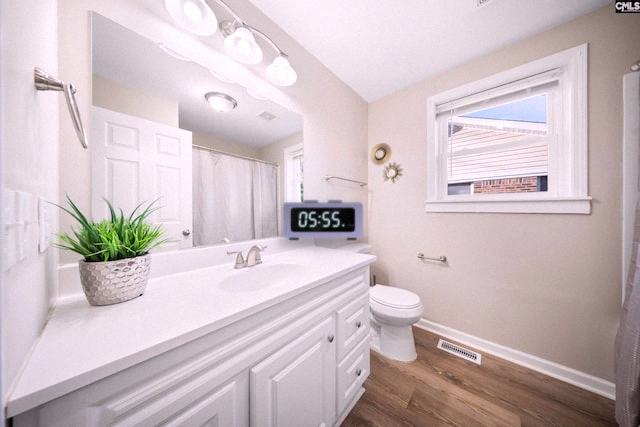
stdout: 5,55
